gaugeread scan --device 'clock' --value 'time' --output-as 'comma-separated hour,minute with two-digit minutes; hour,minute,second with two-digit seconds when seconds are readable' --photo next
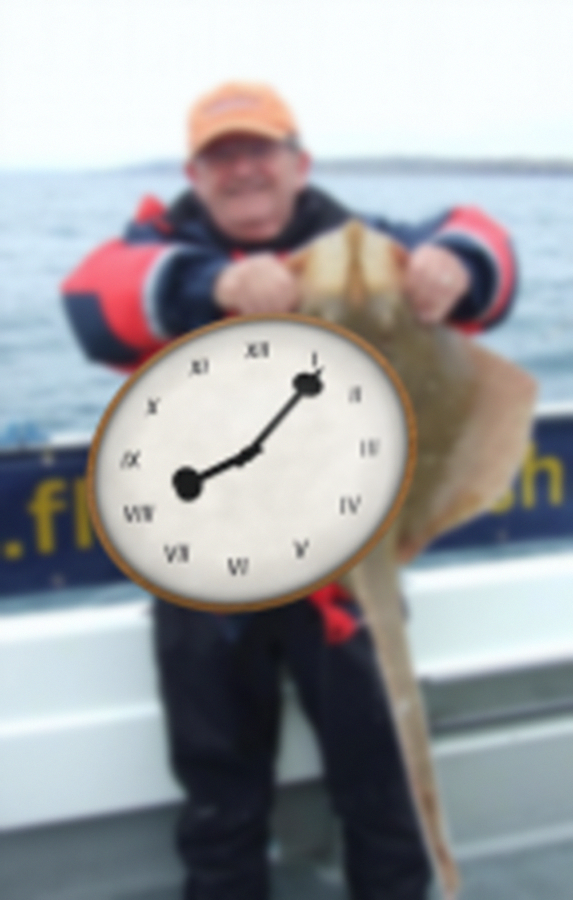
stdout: 8,06
